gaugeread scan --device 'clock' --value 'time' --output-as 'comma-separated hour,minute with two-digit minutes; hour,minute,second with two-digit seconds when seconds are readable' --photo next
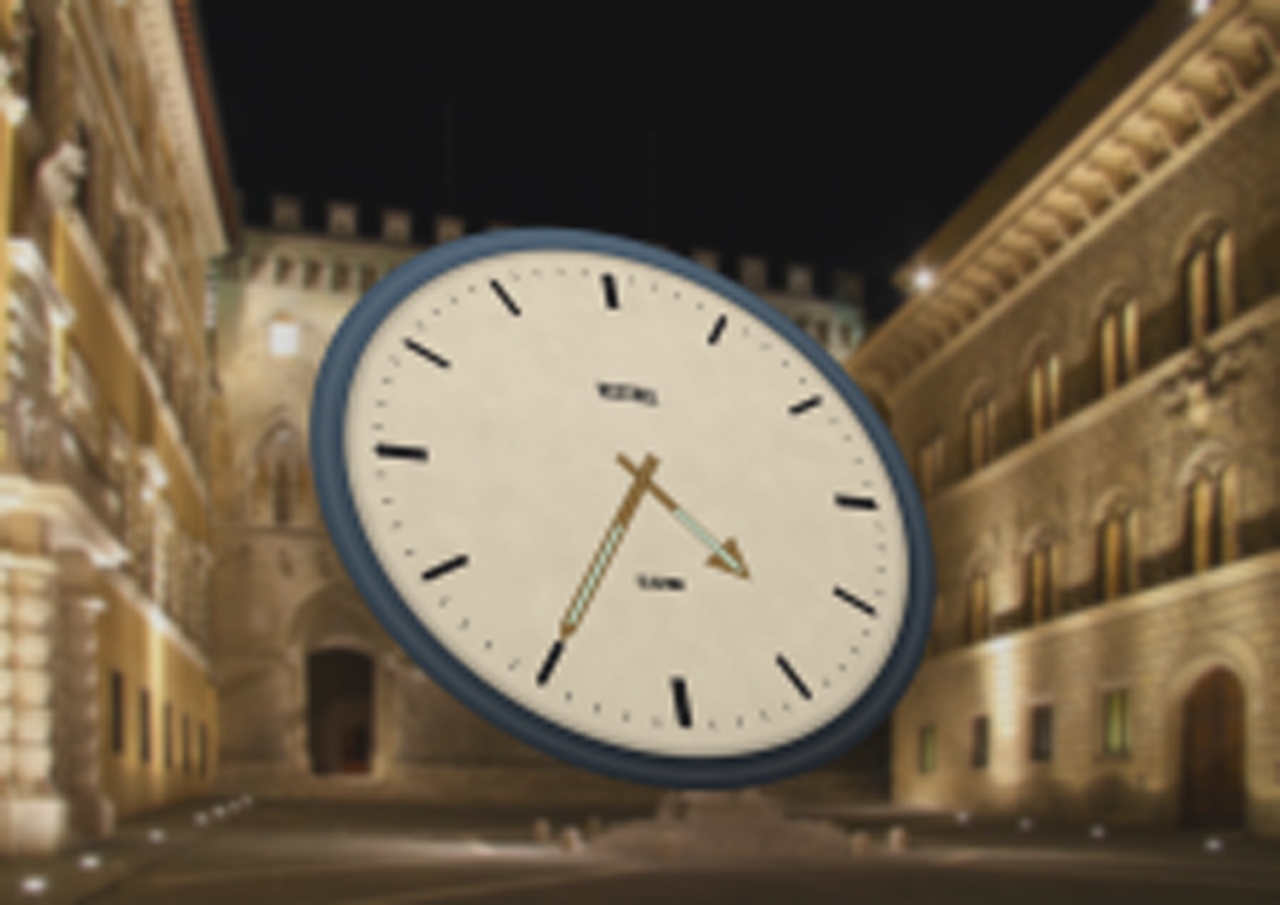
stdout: 4,35
